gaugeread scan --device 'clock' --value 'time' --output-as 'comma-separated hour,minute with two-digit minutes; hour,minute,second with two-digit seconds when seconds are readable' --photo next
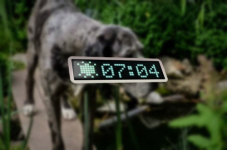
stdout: 7,04
